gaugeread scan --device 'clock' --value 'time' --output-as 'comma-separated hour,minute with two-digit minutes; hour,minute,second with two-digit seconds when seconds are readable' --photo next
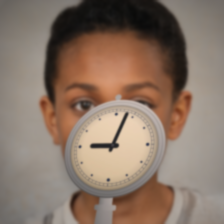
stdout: 9,03
